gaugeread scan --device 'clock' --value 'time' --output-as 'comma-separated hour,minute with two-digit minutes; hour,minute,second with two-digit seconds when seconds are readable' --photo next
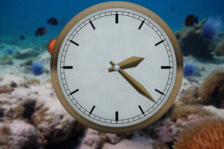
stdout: 2,22
